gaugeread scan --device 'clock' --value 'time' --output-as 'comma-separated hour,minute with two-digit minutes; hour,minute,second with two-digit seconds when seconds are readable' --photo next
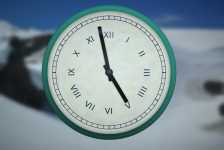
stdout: 4,58
